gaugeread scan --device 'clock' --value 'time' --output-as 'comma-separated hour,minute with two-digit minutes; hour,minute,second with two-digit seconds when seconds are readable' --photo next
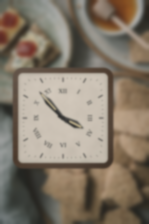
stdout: 3,53
